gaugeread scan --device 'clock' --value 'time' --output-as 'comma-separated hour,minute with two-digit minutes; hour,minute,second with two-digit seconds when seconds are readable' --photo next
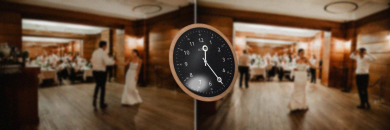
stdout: 12,25
